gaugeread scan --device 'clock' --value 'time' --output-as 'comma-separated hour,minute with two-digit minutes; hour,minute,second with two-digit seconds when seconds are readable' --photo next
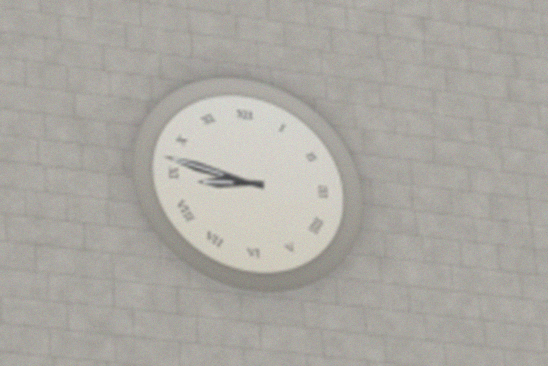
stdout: 8,47
